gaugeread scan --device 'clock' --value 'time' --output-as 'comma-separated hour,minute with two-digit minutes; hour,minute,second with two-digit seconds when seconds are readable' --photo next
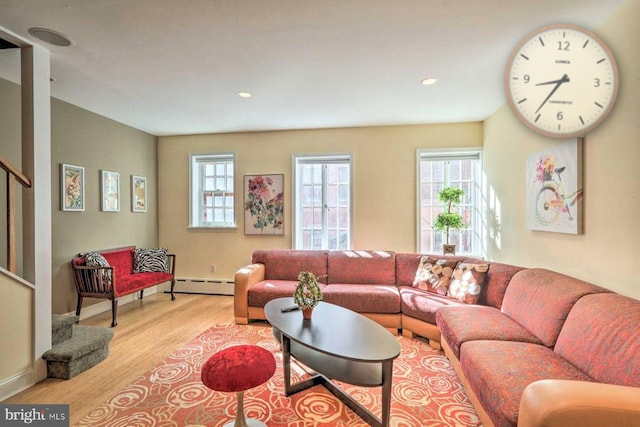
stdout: 8,36
